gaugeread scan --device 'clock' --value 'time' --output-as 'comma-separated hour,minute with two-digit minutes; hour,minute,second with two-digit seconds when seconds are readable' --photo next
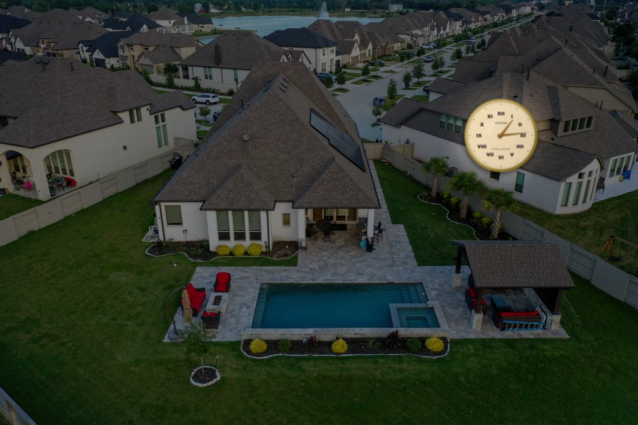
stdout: 1,14
